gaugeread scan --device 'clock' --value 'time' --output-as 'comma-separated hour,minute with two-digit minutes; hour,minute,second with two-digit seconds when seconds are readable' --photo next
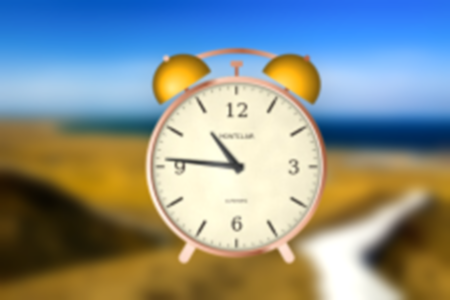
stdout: 10,46
